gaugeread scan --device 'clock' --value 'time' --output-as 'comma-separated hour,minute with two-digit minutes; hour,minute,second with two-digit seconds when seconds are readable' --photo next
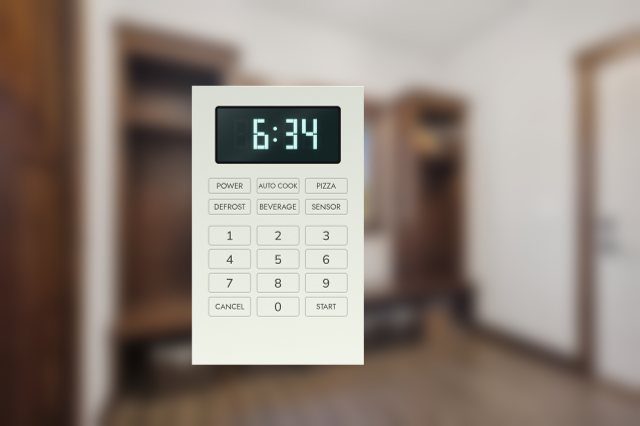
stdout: 6,34
